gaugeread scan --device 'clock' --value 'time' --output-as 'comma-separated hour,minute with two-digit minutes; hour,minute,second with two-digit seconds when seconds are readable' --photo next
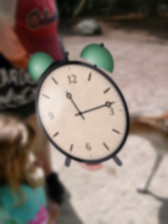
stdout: 11,13
